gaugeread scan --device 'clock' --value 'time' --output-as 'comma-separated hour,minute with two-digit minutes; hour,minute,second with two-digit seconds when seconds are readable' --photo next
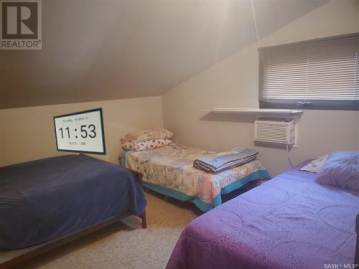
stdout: 11,53
